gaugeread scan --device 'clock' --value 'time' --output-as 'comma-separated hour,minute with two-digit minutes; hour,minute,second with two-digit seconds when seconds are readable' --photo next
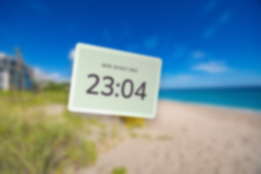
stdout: 23,04
